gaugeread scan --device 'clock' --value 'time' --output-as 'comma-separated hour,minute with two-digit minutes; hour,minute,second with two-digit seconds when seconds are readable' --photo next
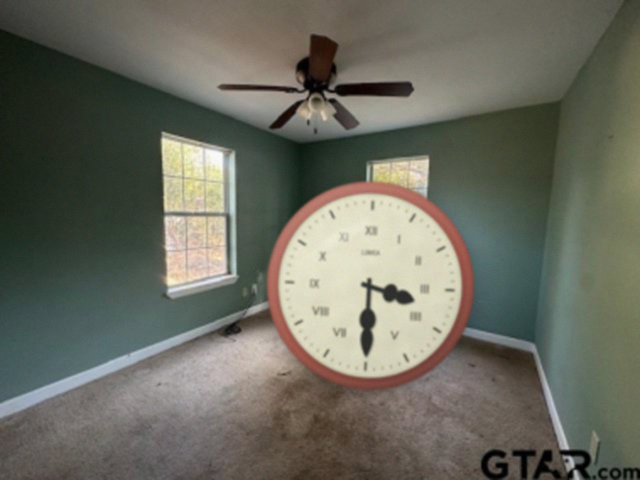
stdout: 3,30
